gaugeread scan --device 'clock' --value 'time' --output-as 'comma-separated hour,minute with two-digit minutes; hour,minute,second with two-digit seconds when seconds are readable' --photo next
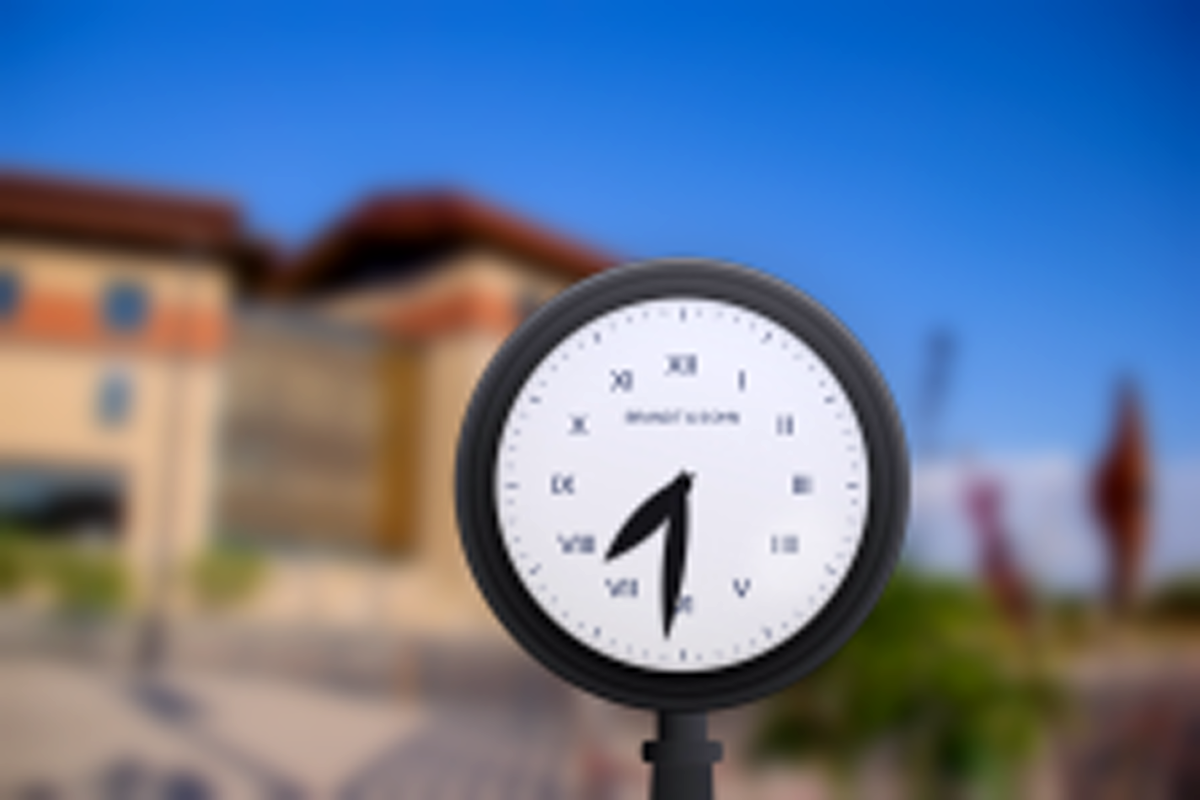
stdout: 7,31
